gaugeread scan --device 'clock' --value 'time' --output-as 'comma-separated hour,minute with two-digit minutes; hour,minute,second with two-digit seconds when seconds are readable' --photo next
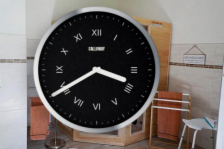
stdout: 3,40
